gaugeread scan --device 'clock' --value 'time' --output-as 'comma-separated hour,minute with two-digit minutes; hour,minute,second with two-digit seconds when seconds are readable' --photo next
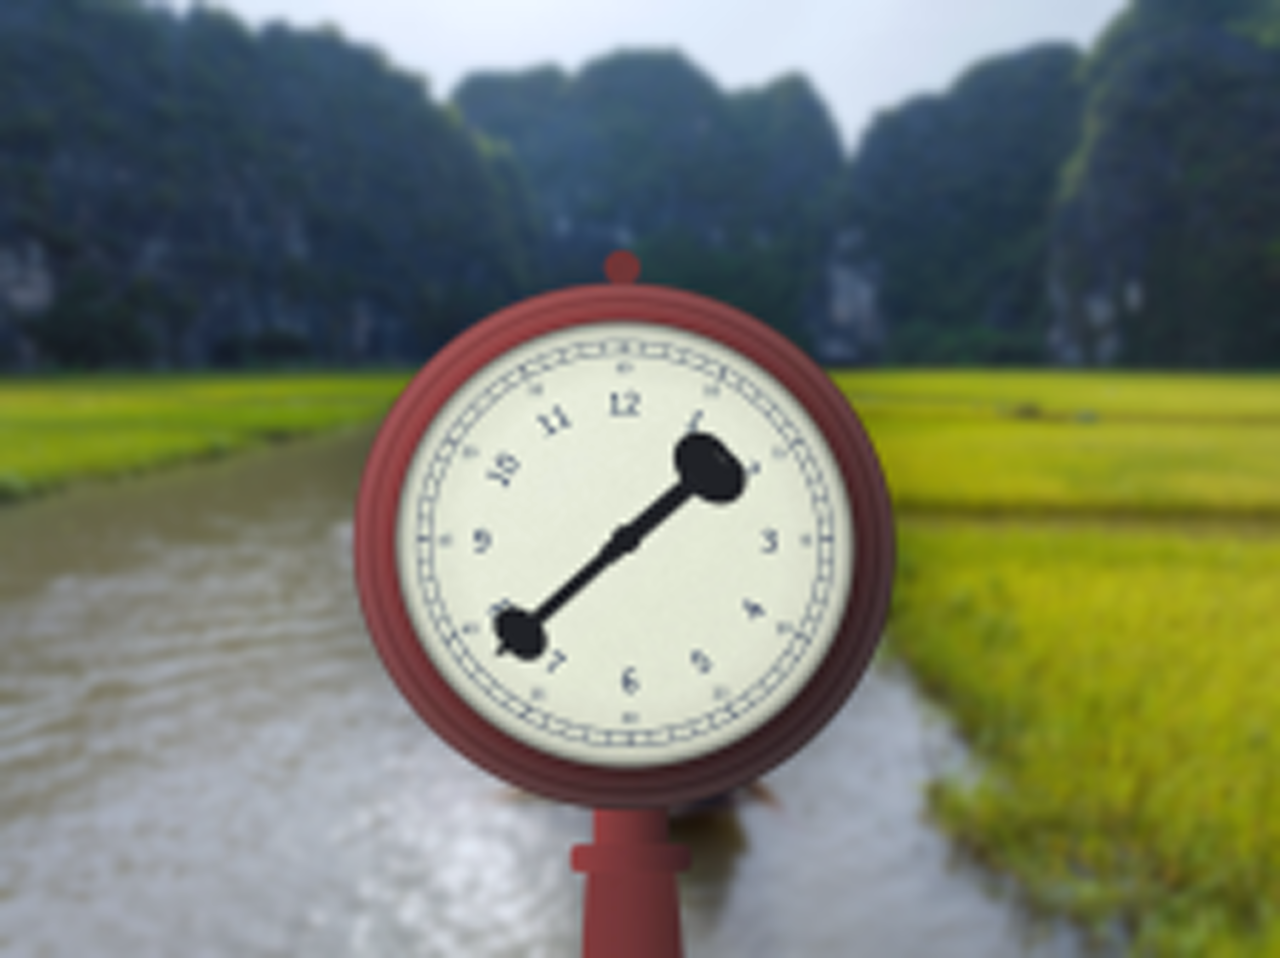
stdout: 1,38
